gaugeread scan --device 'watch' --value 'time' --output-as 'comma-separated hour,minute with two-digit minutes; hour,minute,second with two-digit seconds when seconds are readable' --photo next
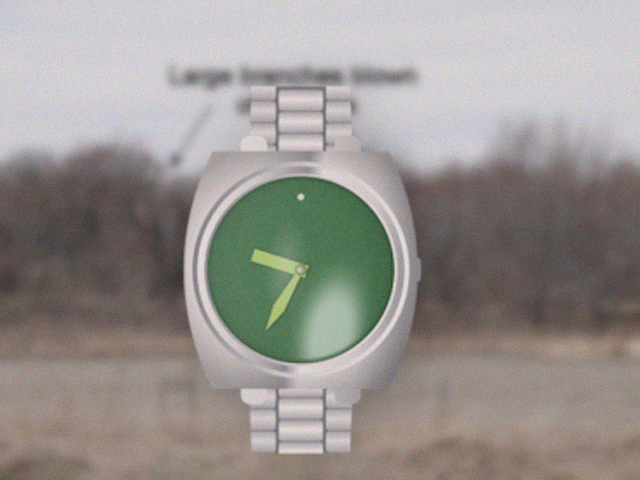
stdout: 9,35
